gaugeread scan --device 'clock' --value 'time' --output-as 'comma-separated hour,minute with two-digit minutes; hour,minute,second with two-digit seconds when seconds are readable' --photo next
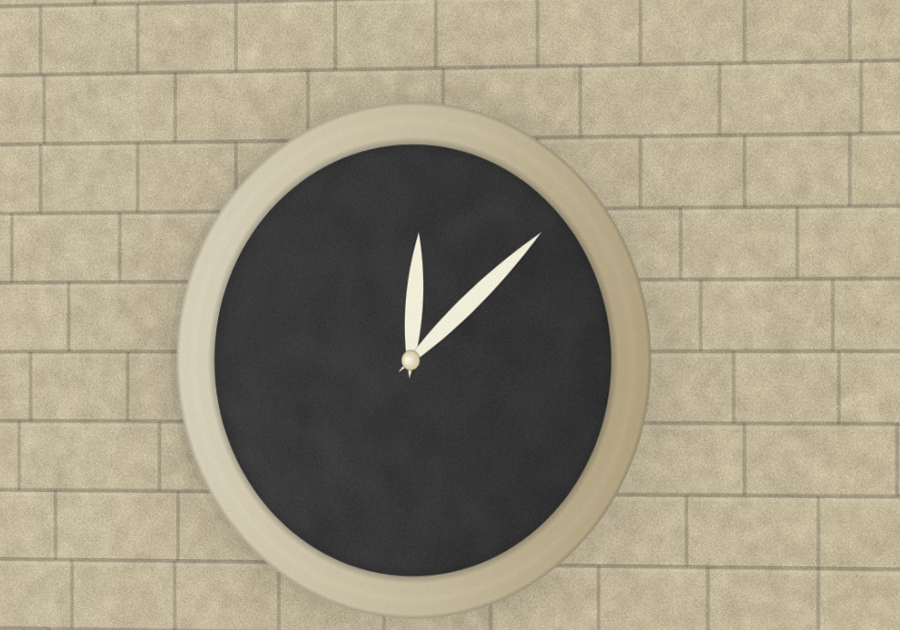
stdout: 12,08
